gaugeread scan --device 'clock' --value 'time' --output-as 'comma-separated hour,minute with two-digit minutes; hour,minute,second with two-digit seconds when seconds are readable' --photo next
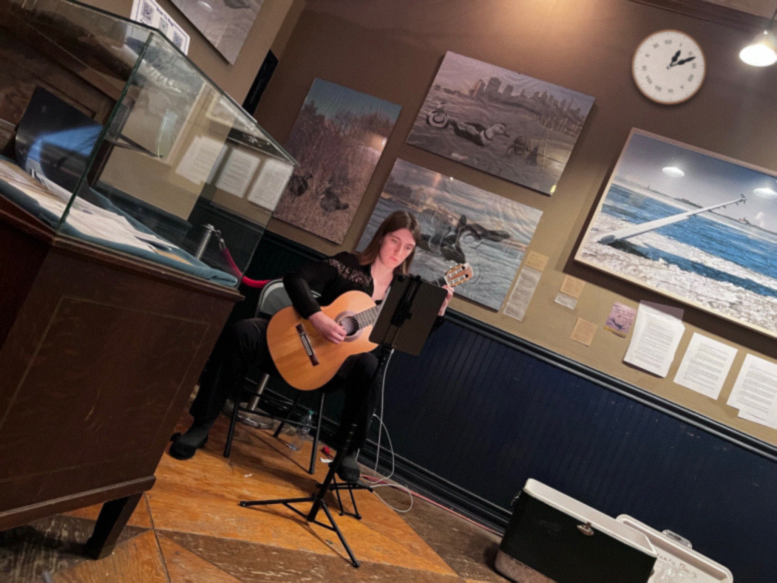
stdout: 1,12
